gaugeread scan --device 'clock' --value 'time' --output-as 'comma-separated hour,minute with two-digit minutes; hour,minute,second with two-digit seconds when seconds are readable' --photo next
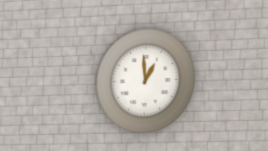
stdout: 12,59
